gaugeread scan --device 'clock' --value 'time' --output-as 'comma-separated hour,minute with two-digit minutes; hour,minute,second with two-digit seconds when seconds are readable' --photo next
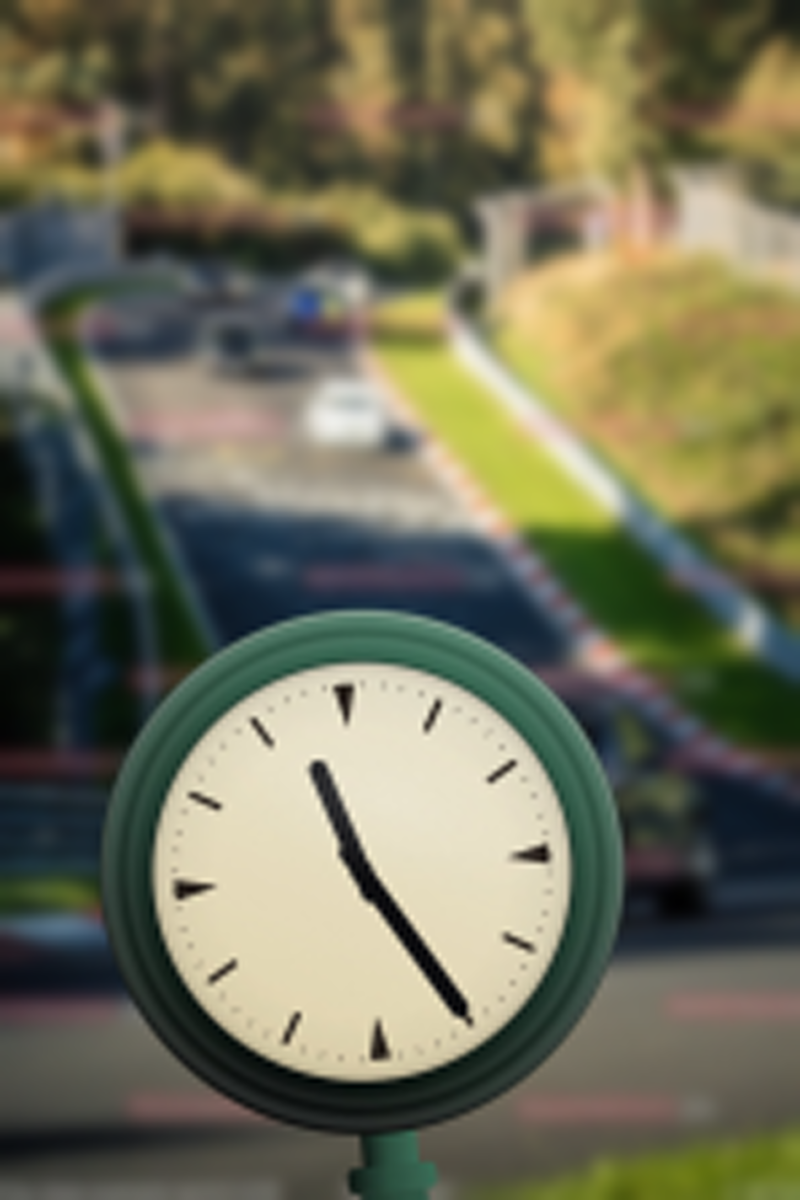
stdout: 11,25
